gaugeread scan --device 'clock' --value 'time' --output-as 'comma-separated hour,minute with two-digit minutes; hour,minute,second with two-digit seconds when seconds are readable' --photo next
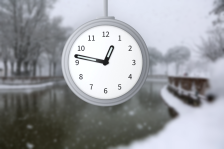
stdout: 12,47
